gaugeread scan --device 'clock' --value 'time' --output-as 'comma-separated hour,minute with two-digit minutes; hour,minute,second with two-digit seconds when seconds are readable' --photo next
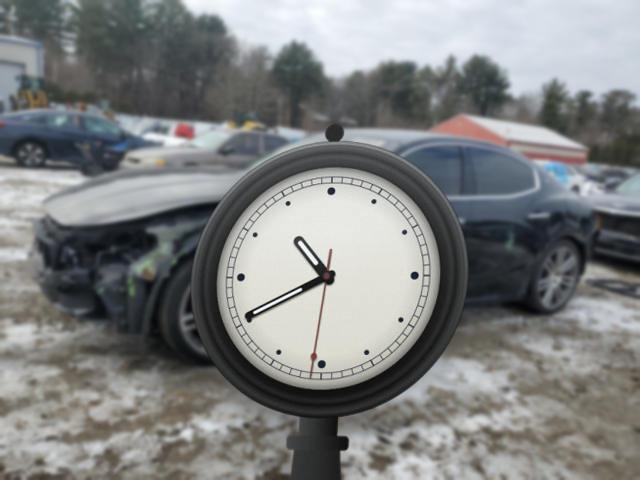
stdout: 10,40,31
